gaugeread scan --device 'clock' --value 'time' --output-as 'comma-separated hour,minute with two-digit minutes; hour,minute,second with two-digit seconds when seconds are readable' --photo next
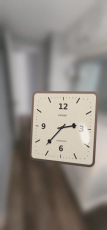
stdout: 2,37
